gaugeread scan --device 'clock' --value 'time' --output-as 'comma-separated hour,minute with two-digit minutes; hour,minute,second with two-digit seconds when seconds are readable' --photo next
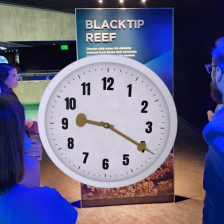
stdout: 9,20
